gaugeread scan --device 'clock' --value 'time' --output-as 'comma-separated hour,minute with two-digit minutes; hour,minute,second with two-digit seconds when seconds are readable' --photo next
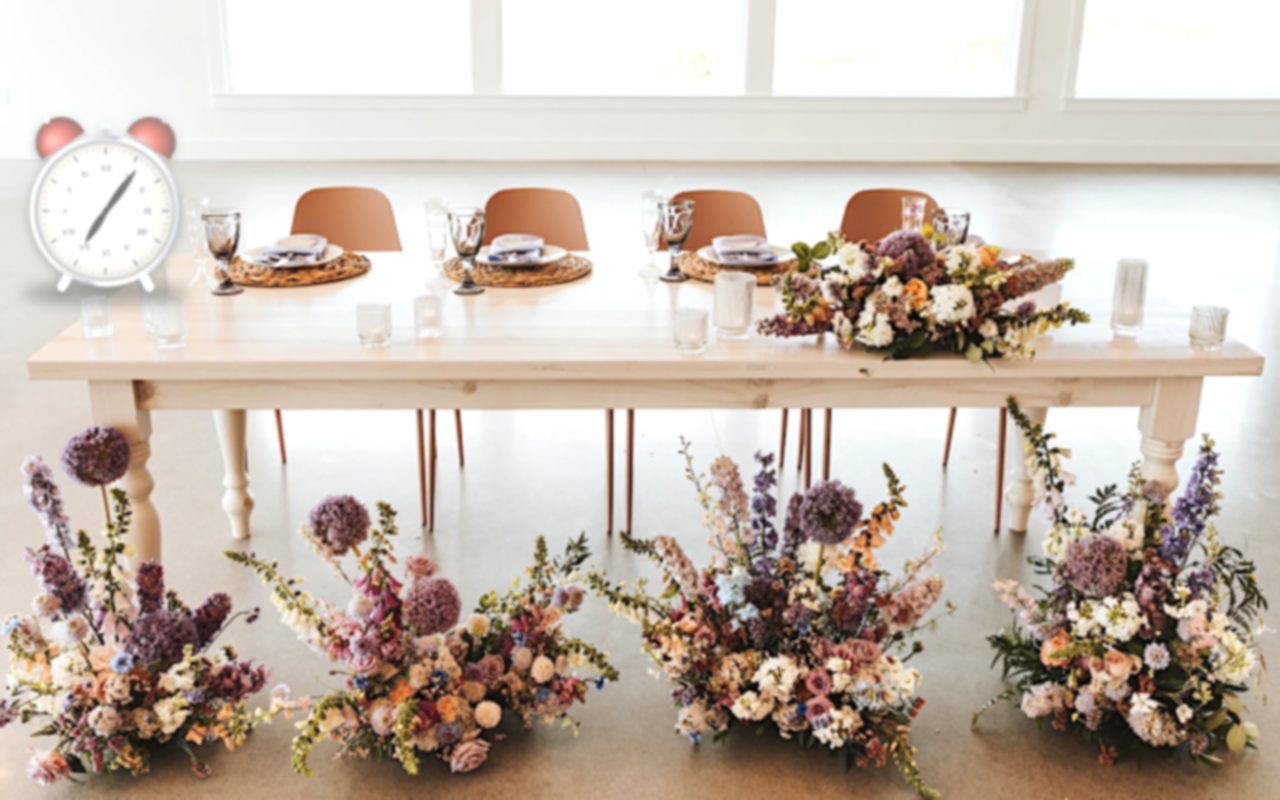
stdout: 7,06
